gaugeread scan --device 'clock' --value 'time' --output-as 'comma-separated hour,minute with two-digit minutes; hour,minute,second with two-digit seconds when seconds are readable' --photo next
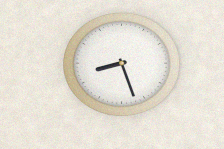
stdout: 8,27
